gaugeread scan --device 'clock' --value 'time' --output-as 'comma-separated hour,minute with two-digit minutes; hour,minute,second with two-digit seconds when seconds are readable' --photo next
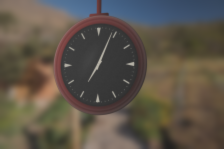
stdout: 7,04
